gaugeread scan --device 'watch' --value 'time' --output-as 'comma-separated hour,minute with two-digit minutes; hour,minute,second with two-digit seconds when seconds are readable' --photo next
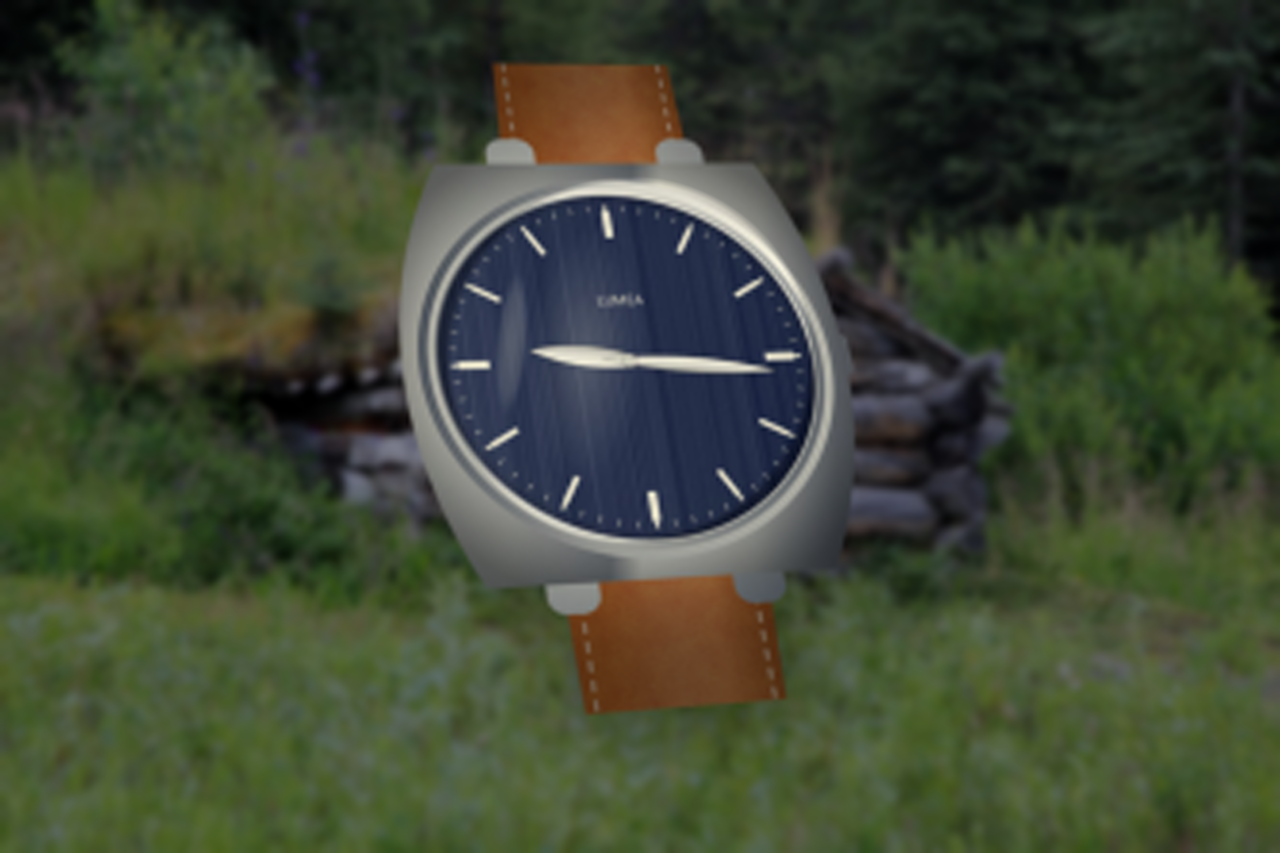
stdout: 9,16
